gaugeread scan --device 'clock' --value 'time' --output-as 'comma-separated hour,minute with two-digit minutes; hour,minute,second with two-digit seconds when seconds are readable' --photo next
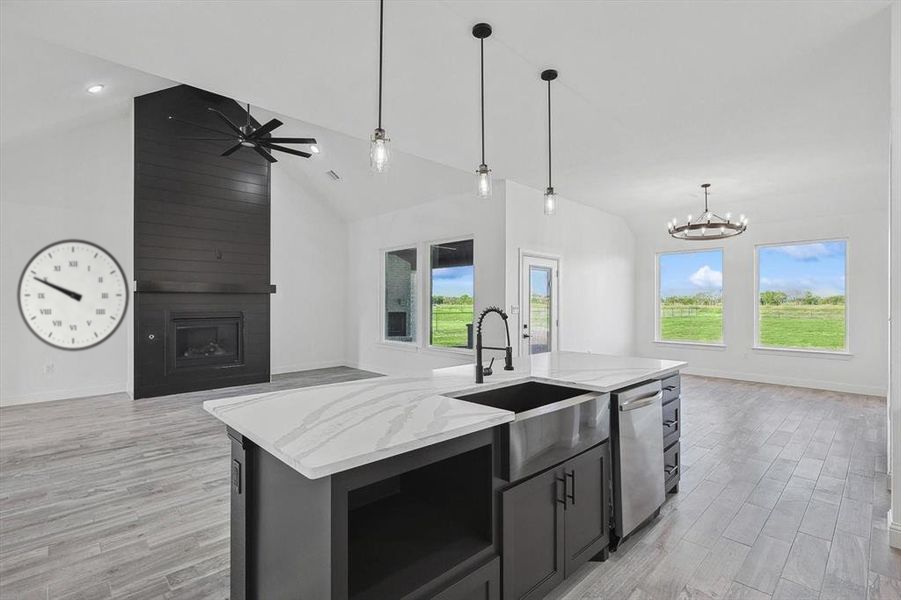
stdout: 9,49
